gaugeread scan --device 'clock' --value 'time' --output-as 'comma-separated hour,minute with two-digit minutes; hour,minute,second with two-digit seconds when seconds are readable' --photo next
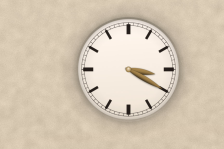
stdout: 3,20
